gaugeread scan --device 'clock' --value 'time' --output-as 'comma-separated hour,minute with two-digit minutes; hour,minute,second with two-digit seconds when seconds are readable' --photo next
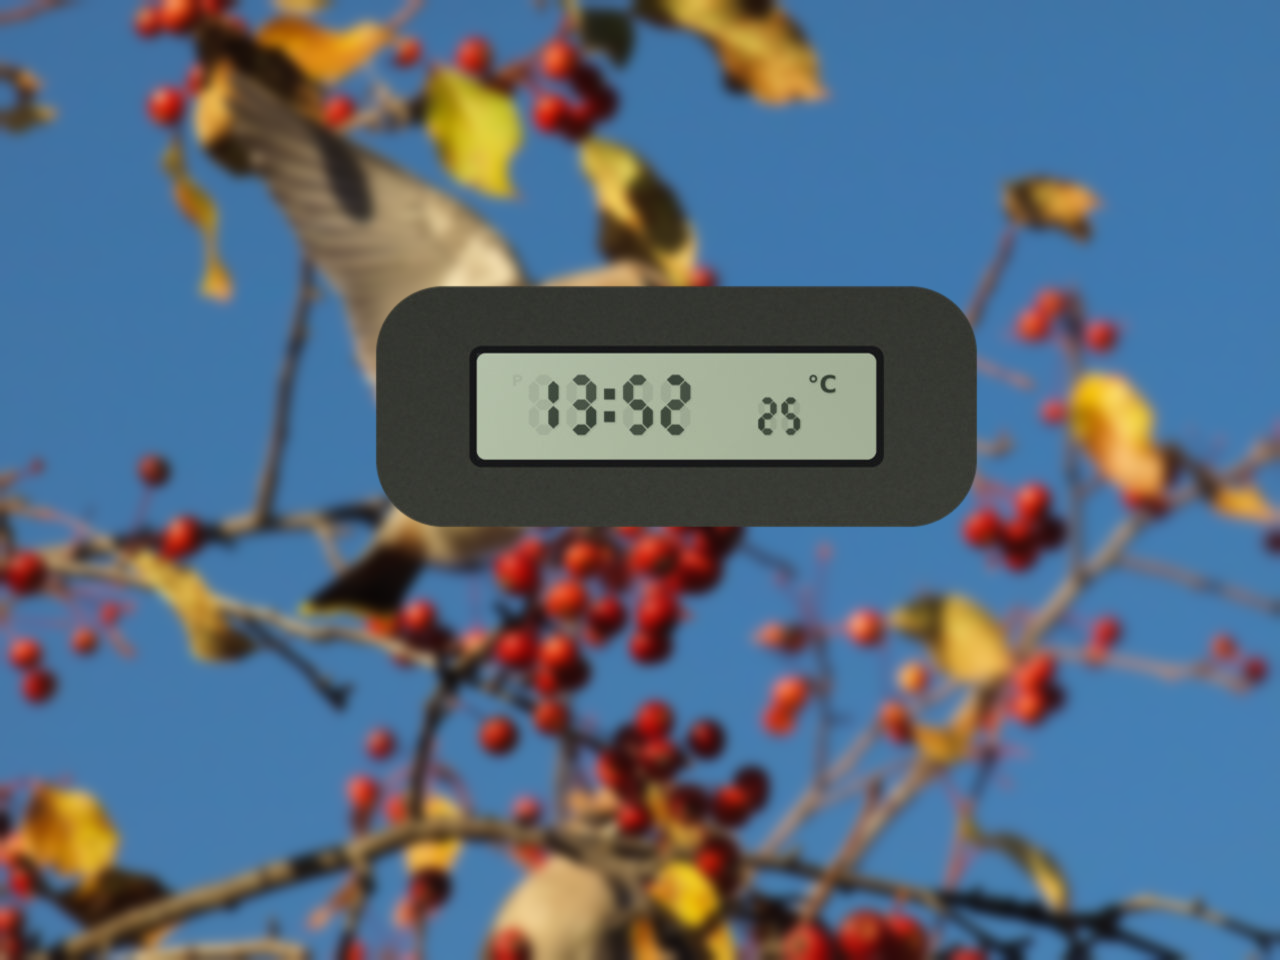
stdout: 13,52
